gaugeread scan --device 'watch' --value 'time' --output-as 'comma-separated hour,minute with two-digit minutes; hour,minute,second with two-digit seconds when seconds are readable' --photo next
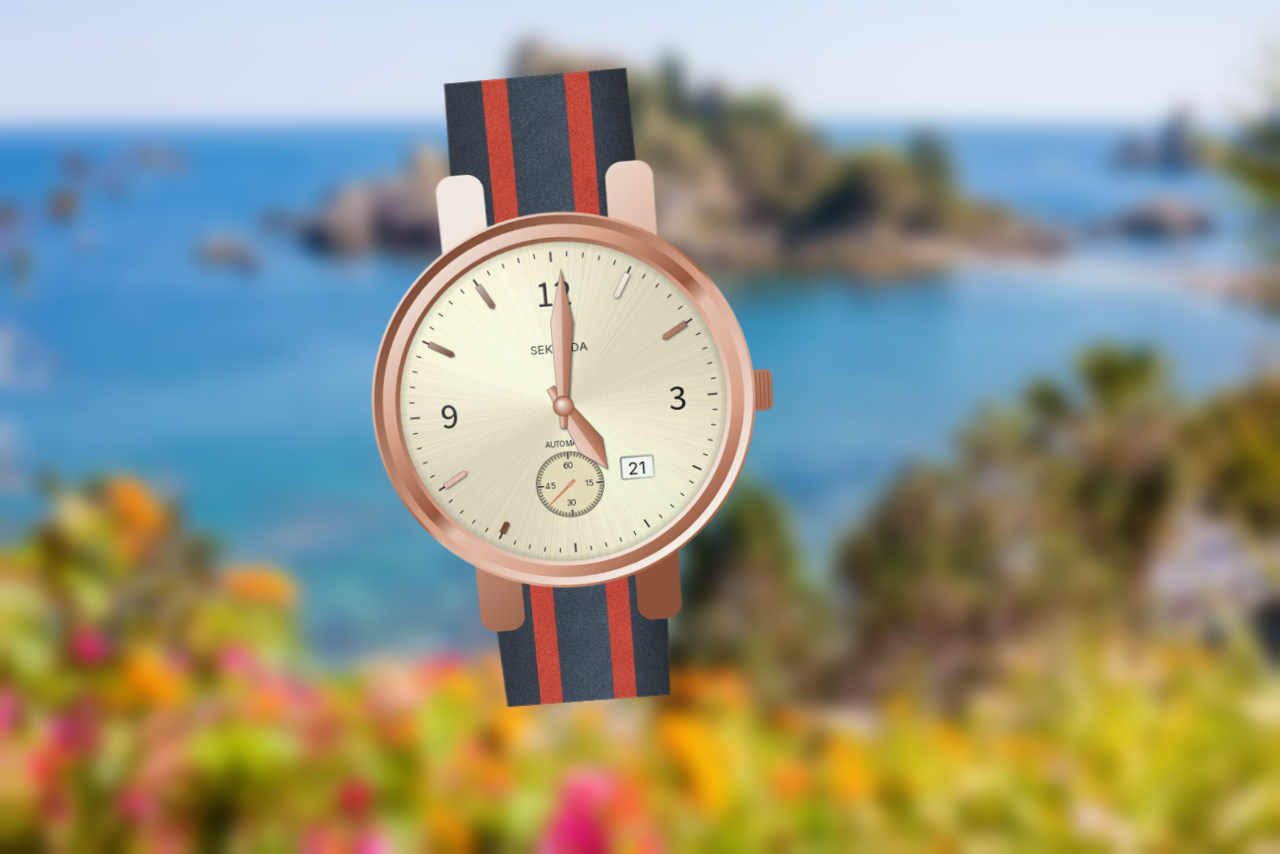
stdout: 5,00,38
